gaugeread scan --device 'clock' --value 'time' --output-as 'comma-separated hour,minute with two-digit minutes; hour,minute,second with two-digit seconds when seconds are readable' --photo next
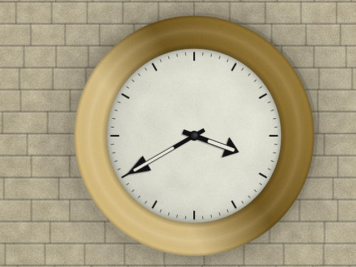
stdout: 3,40
